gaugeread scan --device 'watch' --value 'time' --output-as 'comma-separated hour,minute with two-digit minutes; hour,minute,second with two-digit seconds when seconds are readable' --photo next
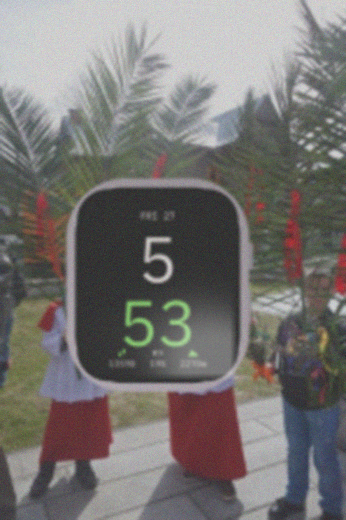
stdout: 5,53
